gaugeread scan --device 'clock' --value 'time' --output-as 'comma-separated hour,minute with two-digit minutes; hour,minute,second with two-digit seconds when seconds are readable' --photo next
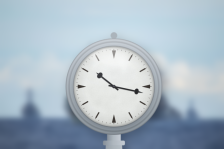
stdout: 10,17
